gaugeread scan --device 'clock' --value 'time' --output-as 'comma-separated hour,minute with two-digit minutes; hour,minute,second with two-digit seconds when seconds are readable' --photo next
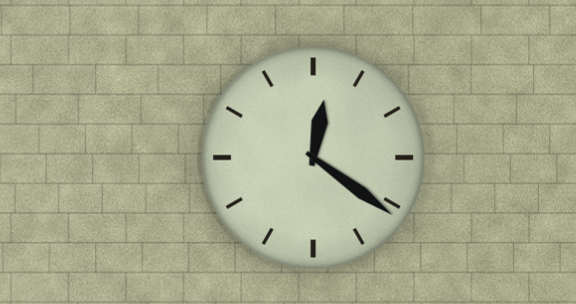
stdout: 12,21
